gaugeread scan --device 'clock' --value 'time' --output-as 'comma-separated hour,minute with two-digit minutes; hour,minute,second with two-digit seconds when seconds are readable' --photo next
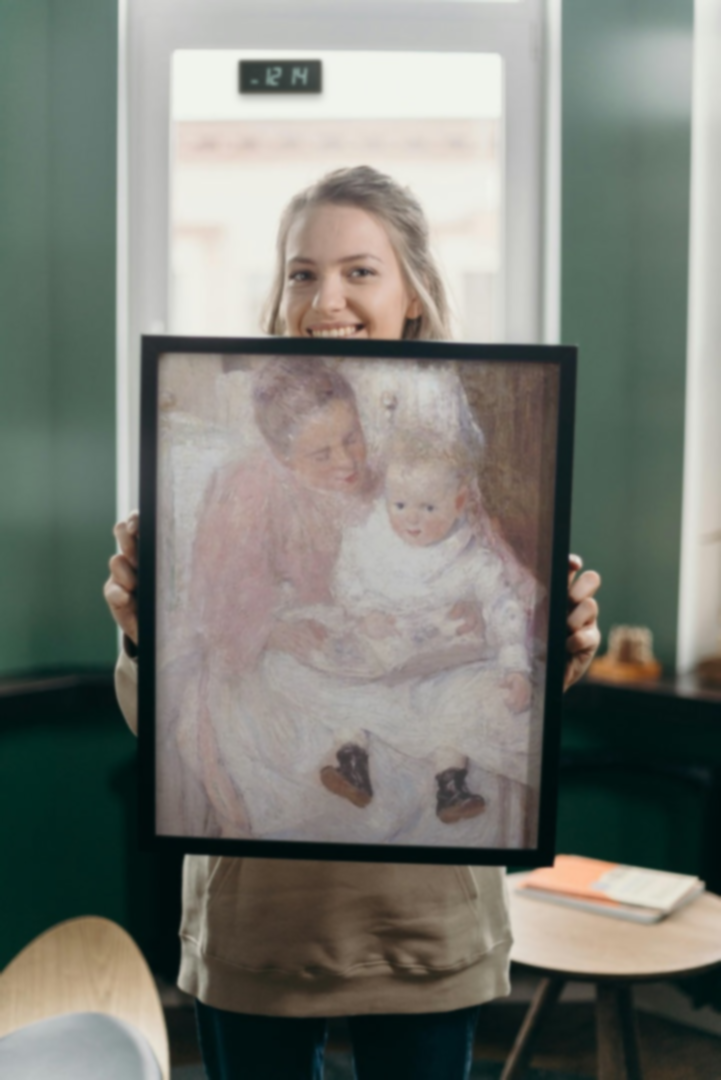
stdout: 12,14
